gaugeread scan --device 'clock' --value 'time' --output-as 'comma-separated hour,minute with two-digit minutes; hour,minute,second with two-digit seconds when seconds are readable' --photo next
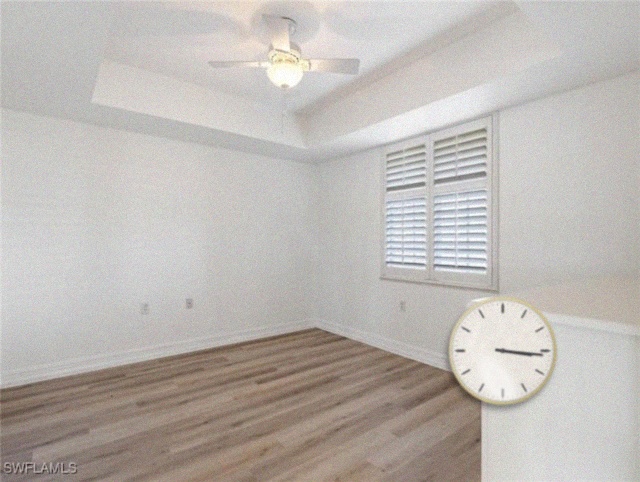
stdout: 3,16
